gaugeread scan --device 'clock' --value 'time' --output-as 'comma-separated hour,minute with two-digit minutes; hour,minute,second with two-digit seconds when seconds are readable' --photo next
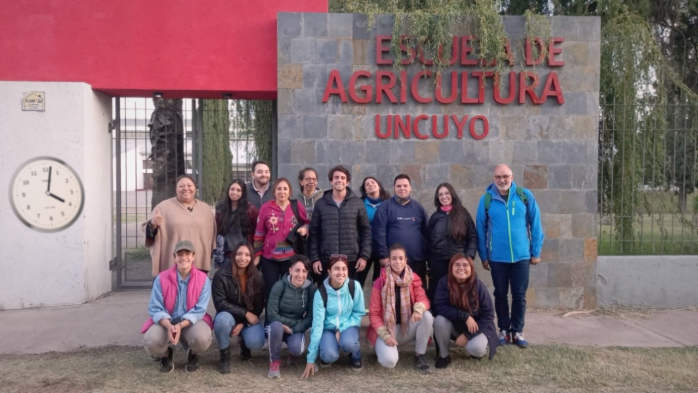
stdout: 4,02
